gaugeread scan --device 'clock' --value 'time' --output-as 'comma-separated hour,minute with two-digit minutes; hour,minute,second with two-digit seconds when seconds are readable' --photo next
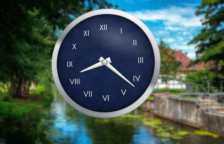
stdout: 8,22
